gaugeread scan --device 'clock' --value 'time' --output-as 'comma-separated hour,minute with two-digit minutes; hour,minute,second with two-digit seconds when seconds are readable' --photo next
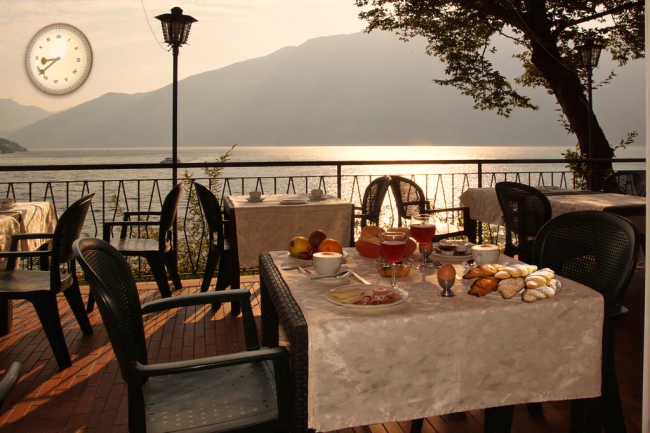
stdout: 8,38
